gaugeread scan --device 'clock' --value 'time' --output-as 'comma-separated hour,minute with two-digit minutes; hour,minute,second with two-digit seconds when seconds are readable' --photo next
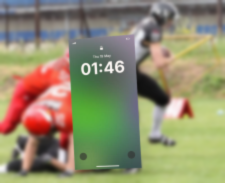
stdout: 1,46
